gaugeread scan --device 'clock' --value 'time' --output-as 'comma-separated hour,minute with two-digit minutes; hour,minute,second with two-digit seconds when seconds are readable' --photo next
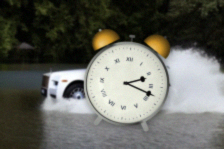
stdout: 2,18
